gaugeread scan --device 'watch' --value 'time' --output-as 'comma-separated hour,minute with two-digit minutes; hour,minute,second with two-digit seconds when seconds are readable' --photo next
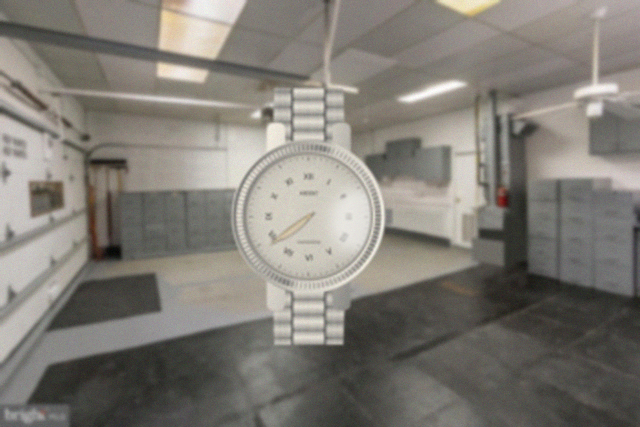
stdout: 7,39
